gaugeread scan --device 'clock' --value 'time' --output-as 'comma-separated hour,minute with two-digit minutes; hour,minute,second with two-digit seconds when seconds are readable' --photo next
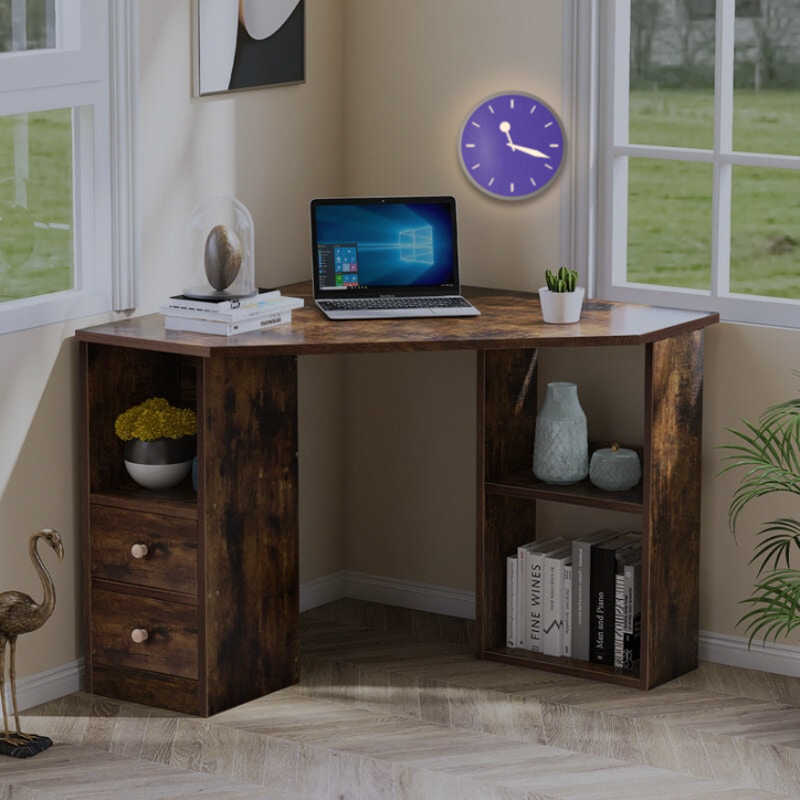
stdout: 11,18
